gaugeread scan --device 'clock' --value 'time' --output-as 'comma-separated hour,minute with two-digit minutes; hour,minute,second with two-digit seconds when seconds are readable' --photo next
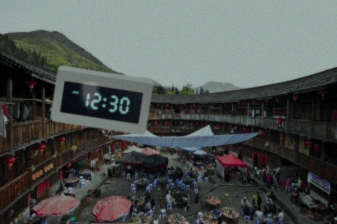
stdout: 12,30
